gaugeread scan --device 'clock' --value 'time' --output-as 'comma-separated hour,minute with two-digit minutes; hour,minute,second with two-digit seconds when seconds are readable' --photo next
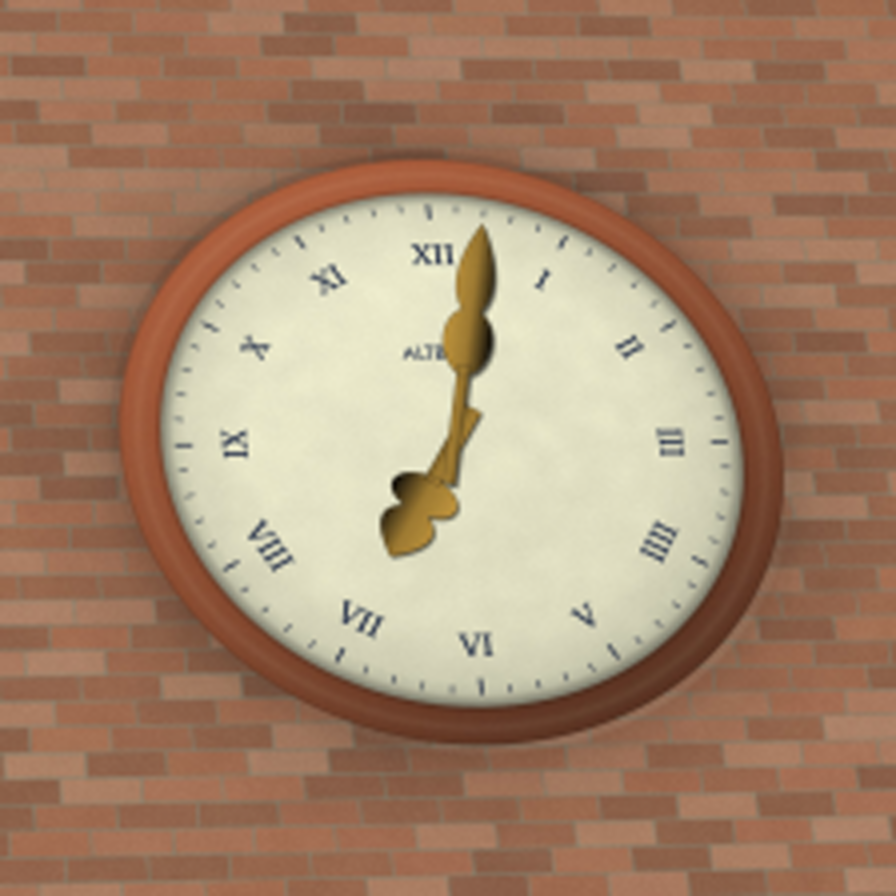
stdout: 7,02
